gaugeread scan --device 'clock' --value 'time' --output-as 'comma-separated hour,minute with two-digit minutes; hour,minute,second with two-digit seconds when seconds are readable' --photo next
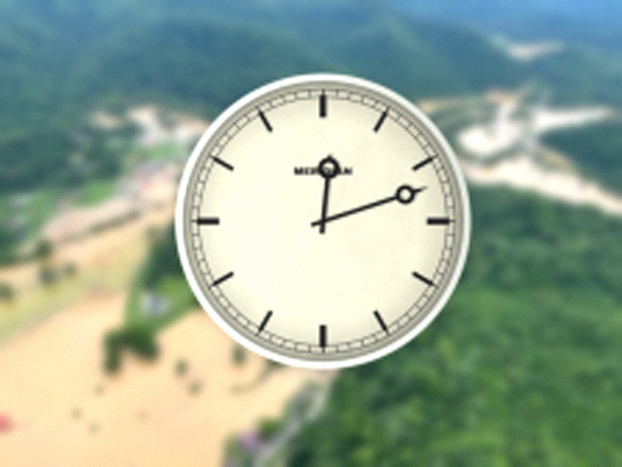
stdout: 12,12
